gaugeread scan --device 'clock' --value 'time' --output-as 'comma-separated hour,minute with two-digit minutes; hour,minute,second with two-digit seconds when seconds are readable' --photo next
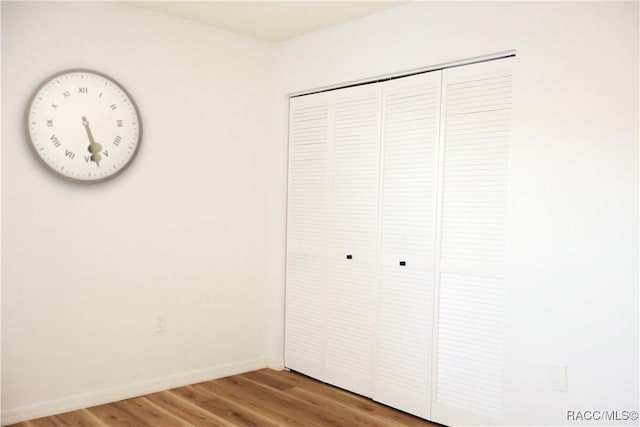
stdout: 5,28
